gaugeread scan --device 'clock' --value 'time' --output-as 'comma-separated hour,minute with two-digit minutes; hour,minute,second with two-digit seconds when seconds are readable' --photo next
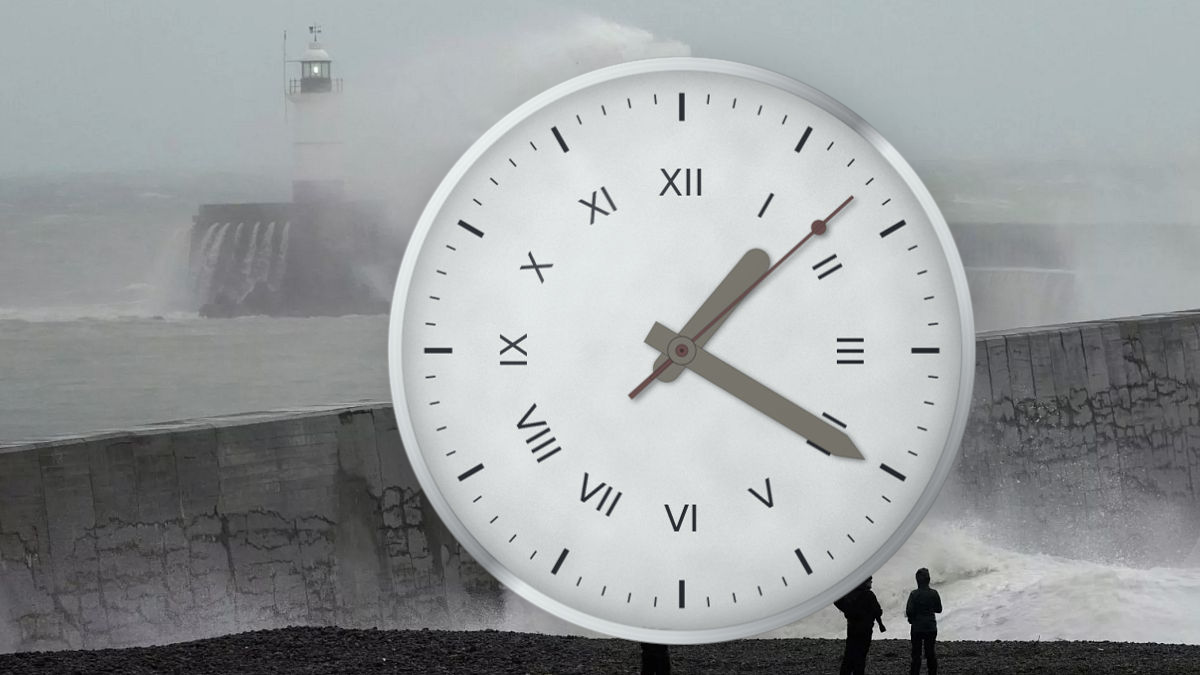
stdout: 1,20,08
